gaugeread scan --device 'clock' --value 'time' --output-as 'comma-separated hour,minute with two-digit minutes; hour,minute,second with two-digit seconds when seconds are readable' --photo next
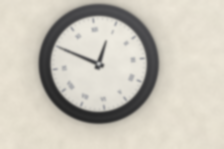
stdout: 12,50
